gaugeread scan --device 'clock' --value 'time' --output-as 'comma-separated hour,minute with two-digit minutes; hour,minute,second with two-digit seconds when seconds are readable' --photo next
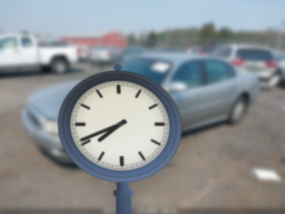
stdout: 7,41
